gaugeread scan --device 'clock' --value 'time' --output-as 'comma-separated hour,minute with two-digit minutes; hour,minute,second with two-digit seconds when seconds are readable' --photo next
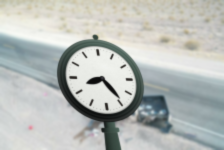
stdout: 8,24
